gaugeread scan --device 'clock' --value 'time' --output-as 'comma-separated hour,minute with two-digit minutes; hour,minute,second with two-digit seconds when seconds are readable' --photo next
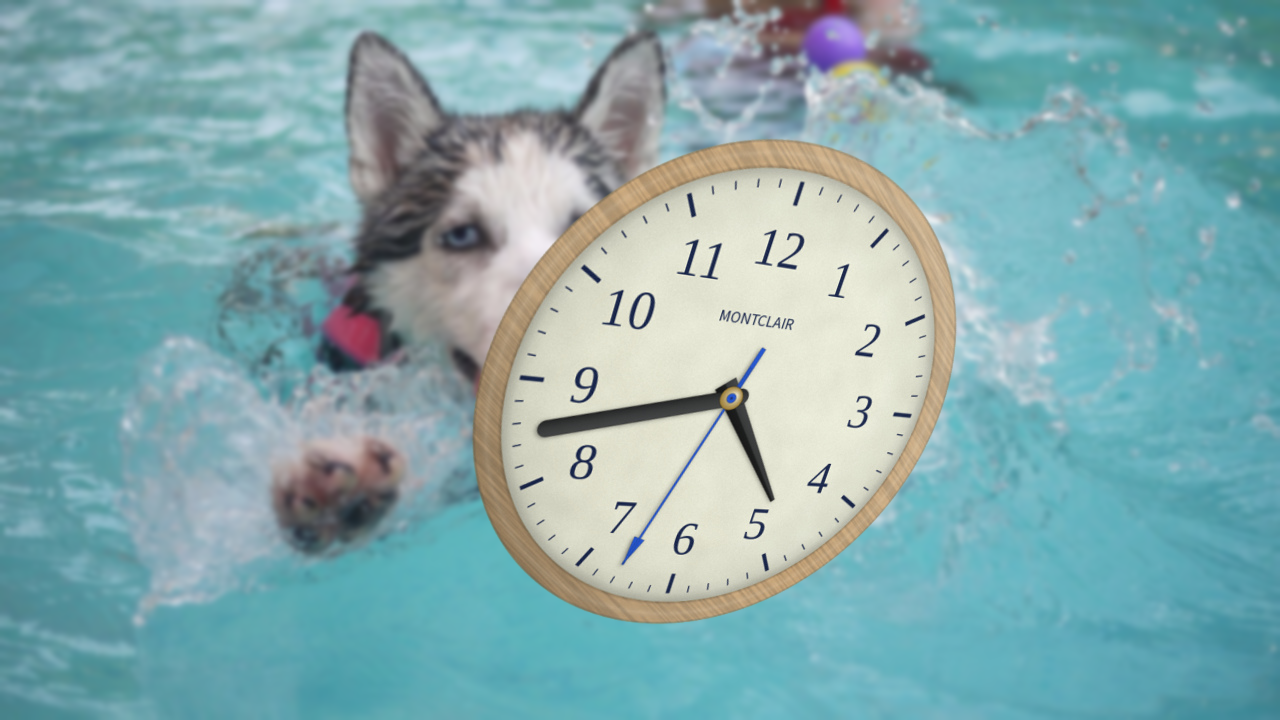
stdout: 4,42,33
